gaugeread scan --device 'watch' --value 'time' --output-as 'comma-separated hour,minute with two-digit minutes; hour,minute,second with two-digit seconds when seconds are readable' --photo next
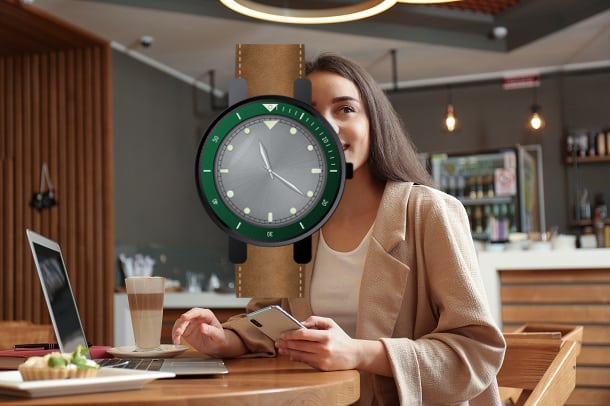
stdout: 11,21
